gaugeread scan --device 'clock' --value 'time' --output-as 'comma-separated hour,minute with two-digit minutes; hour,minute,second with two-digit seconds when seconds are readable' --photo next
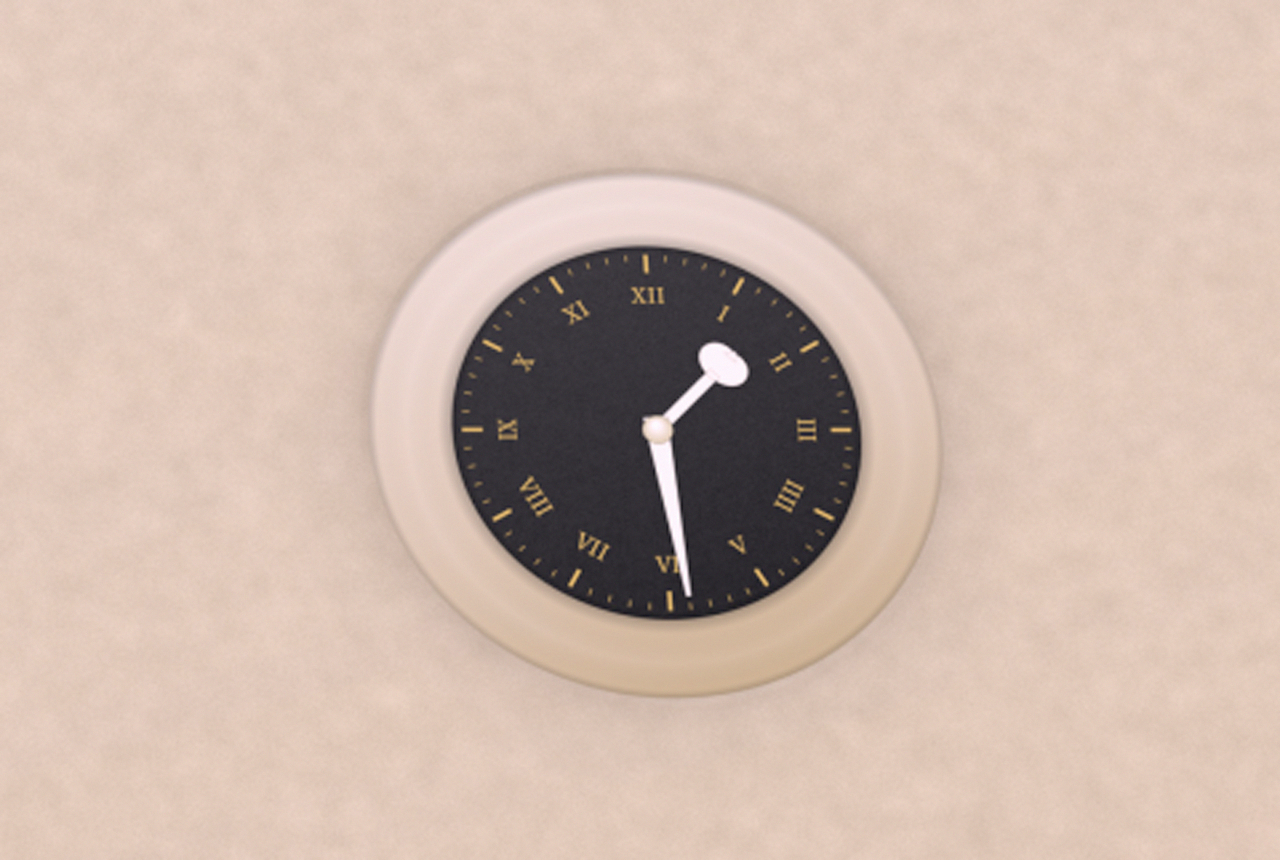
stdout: 1,29
